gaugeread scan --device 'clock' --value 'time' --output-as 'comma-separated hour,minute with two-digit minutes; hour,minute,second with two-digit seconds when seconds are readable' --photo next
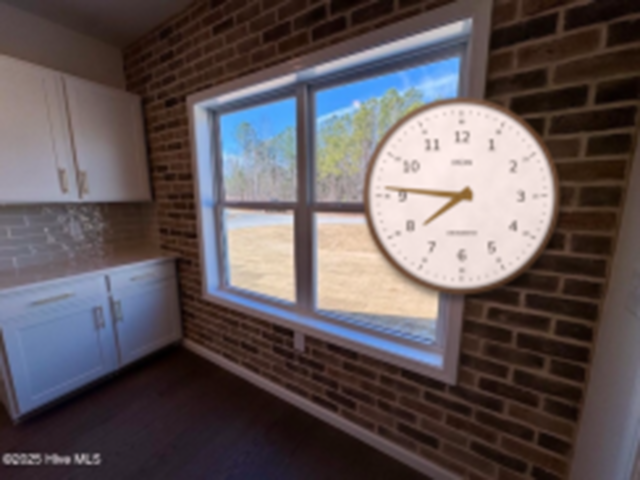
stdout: 7,46
